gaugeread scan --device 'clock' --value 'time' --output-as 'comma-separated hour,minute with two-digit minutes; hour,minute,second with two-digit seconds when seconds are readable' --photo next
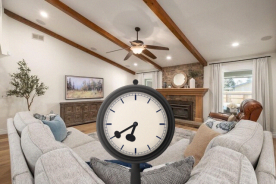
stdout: 6,40
